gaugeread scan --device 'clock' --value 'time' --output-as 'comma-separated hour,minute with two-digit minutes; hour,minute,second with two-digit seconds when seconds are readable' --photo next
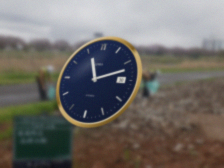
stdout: 11,12
